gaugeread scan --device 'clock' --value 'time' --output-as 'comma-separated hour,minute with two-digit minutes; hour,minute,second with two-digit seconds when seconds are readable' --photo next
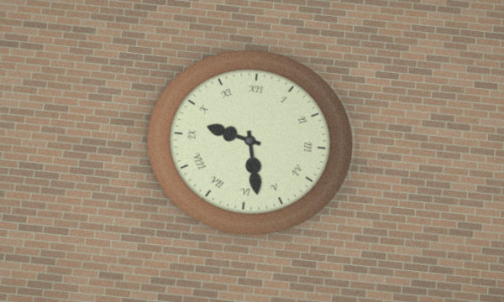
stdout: 9,28
